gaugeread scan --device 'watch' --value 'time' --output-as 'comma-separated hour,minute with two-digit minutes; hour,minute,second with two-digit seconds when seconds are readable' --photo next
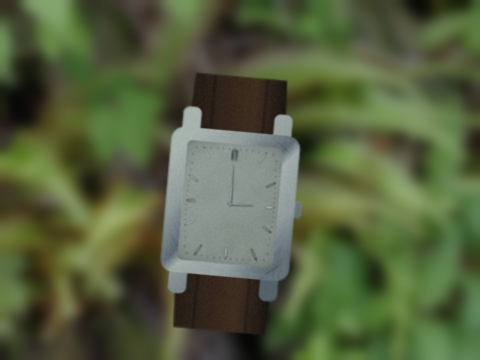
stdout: 3,00
